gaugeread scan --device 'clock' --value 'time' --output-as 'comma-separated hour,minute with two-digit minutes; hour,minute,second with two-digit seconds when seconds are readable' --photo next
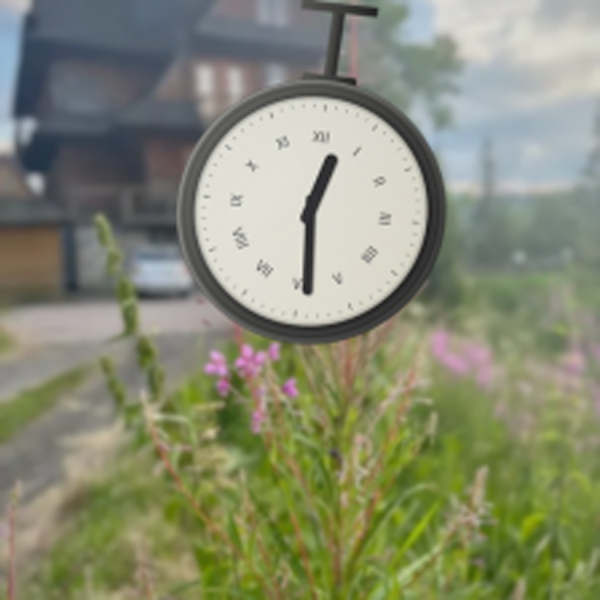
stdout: 12,29
